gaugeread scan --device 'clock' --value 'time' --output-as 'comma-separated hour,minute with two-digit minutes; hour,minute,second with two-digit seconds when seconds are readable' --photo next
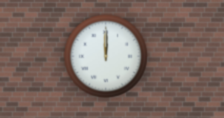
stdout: 12,00
